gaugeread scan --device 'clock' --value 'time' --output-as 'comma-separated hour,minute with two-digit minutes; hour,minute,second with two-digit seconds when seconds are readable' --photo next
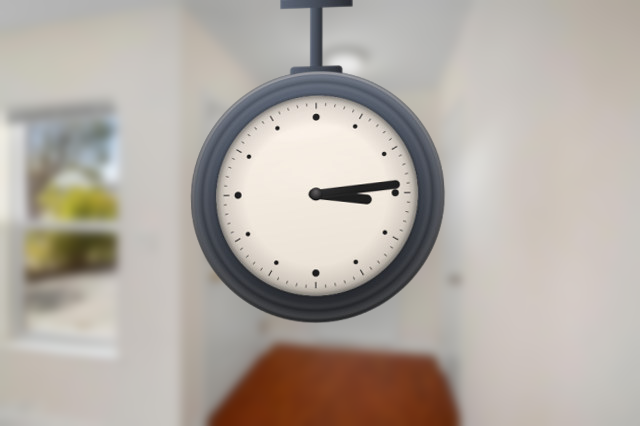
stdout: 3,14
